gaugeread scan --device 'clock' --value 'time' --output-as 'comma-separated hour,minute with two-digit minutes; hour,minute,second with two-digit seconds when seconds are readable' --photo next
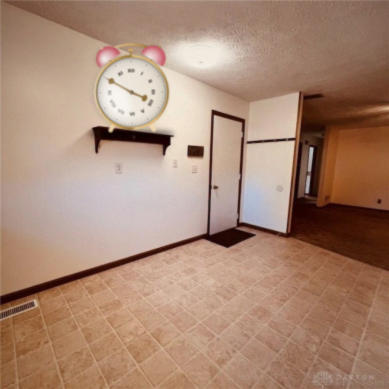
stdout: 3,50
